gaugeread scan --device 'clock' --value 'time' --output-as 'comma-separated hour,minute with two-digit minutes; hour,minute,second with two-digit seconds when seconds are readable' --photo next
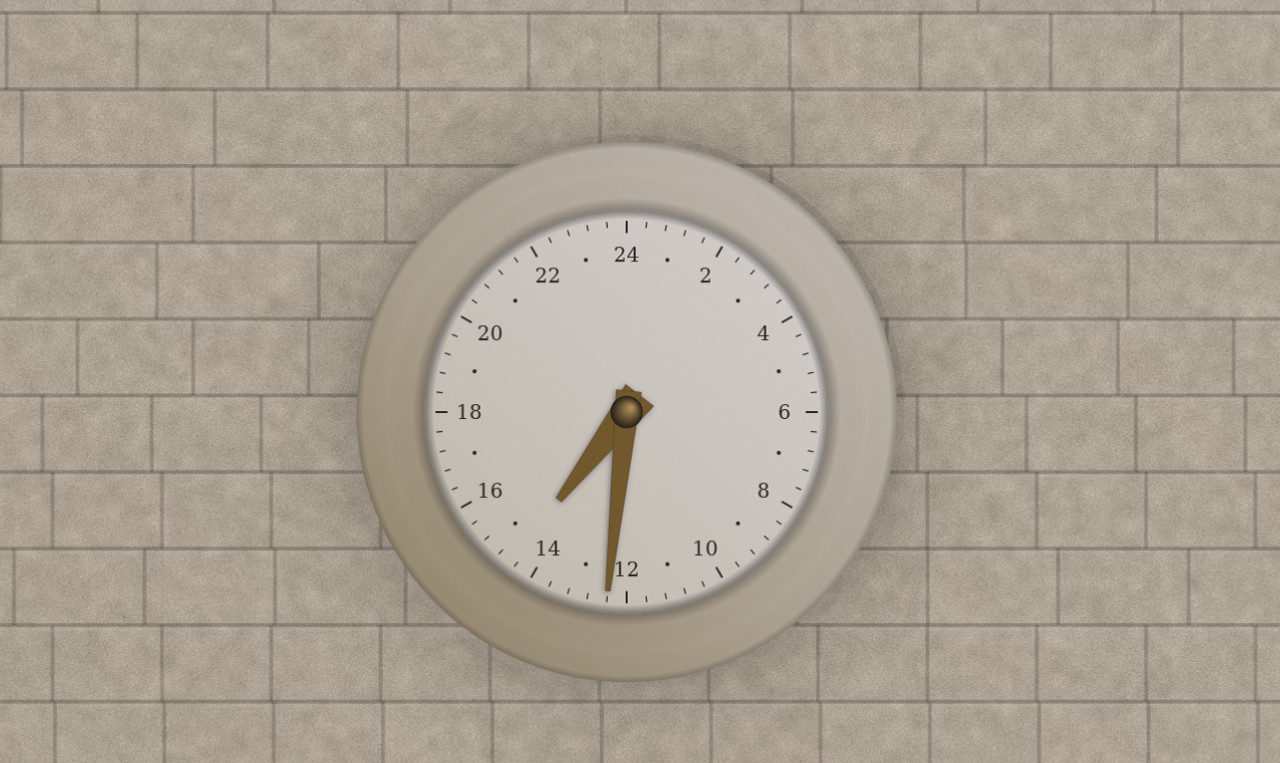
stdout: 14,31
